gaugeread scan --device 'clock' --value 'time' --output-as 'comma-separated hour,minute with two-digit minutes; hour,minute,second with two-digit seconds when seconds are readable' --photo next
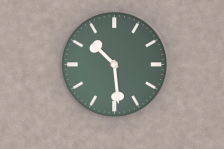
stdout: 10,29
